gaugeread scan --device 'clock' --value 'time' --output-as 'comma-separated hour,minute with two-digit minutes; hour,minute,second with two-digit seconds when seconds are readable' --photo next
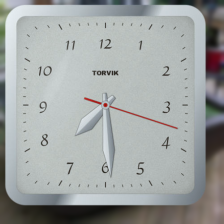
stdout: 7,29,18
